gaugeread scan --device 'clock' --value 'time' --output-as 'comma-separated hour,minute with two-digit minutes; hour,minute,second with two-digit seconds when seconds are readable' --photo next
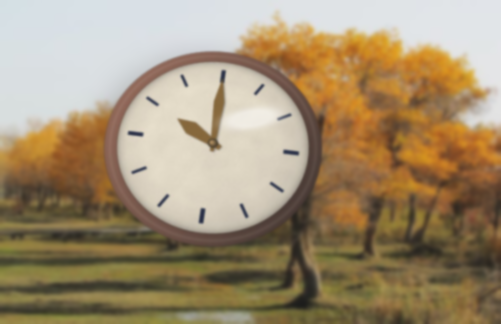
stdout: 10,00
